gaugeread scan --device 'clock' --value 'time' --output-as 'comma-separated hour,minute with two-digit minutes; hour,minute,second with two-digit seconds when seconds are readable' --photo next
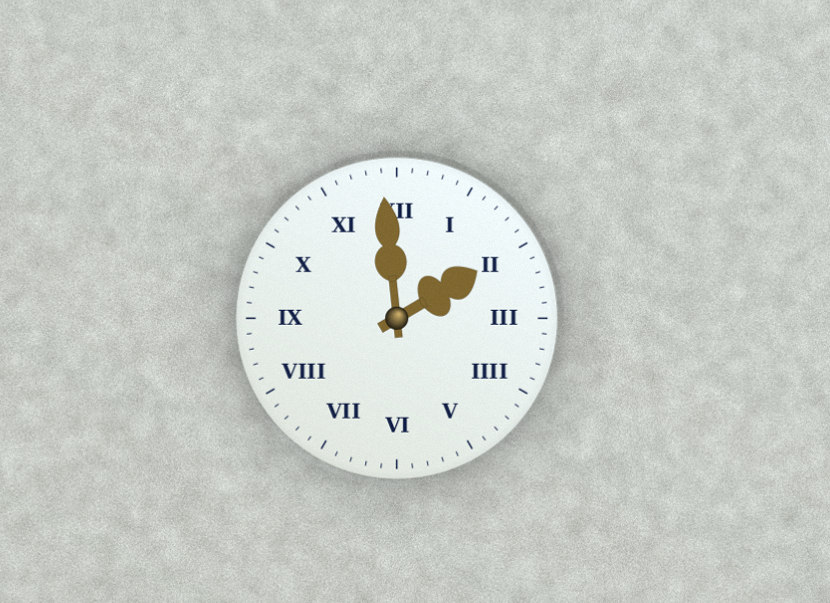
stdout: 1,59
